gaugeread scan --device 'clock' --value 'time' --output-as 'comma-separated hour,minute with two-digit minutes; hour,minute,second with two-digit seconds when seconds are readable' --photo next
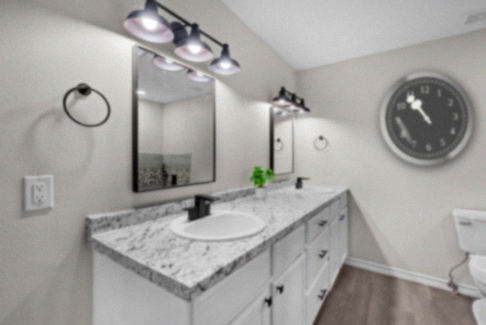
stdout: 10,54
